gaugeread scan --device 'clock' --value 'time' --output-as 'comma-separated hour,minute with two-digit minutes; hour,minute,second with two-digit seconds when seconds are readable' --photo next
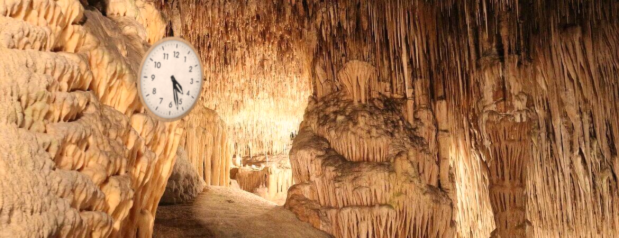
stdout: 4,27
